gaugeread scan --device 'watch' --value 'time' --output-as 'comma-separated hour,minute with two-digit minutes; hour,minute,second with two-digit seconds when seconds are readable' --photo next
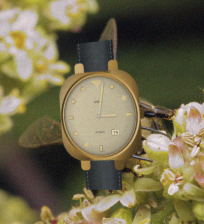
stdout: 3,02
